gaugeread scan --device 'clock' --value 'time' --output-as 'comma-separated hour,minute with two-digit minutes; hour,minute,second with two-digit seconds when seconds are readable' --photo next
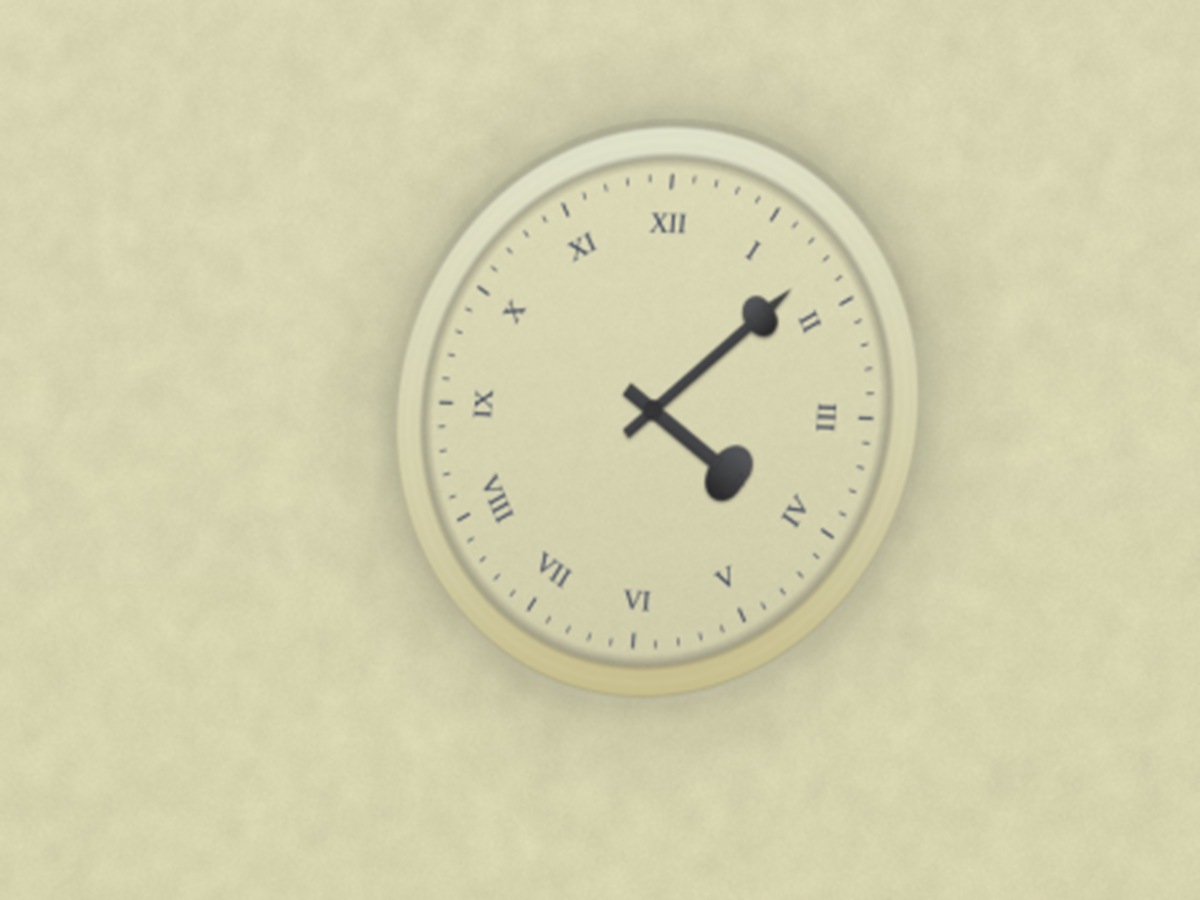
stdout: 4,08
